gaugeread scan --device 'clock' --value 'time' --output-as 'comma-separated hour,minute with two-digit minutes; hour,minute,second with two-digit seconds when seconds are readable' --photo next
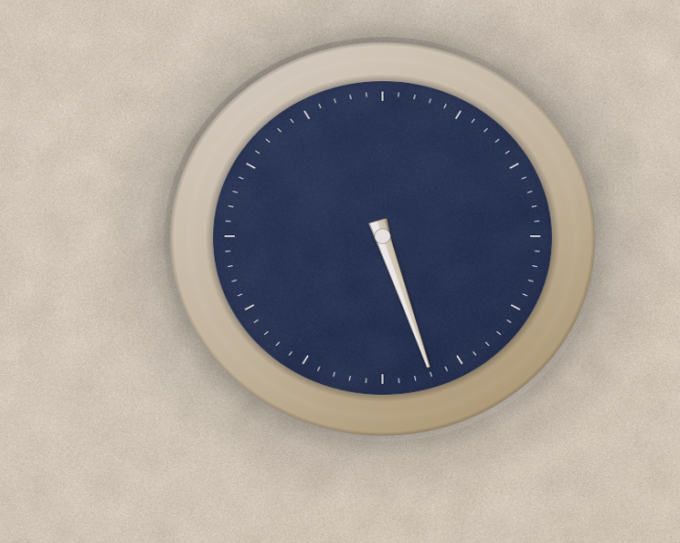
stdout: 5,27
